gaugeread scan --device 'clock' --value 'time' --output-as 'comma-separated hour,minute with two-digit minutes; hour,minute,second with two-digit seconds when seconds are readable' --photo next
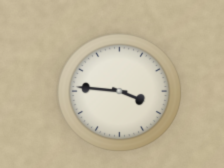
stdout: 3,46
